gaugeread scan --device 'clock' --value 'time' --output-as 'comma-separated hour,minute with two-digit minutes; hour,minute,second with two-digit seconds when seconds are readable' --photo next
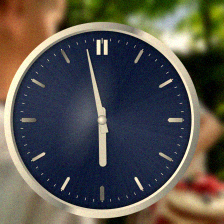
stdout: 5,58
